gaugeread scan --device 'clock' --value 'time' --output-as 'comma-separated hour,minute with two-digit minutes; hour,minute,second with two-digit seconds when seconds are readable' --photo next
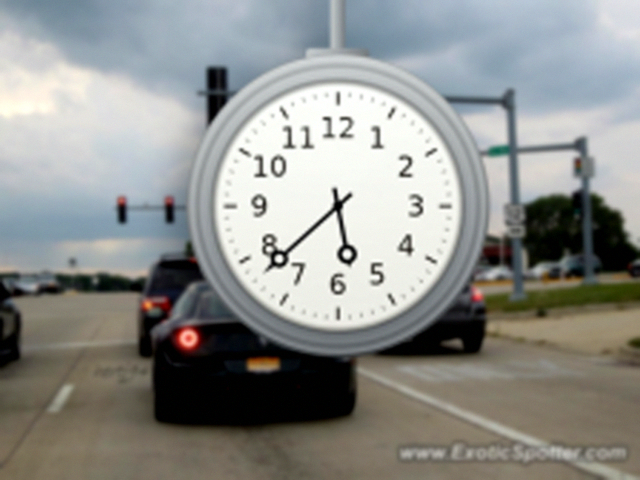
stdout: 5,38
